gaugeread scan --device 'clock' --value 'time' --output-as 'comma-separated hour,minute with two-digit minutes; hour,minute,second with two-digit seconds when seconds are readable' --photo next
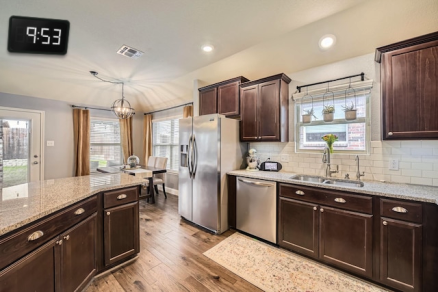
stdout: 9,53
